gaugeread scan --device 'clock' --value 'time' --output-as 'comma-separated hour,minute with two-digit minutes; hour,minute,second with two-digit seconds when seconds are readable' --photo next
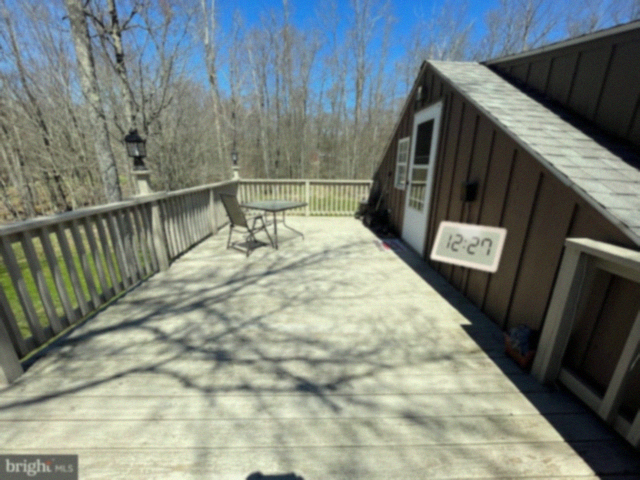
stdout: 12,27
